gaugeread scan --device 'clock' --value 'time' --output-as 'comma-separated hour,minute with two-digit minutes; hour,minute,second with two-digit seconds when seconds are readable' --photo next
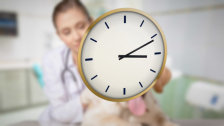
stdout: 3,11
